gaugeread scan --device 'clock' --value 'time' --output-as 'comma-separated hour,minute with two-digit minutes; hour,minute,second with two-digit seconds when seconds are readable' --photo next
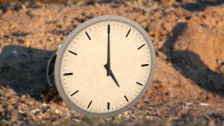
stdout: 5,00
